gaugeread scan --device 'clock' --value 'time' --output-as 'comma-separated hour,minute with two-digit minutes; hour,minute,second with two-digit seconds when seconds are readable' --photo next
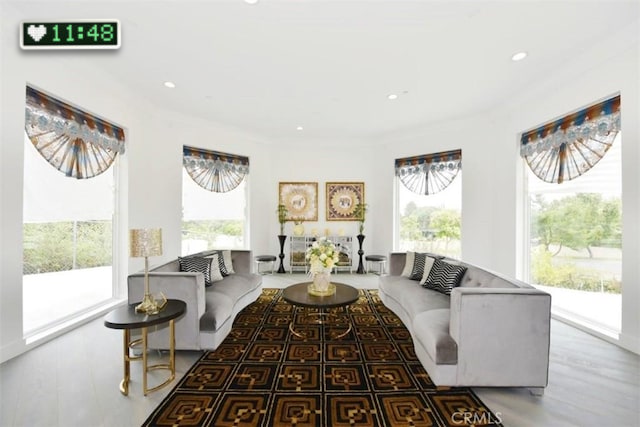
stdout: 11,48
